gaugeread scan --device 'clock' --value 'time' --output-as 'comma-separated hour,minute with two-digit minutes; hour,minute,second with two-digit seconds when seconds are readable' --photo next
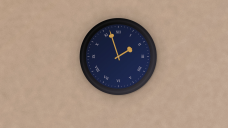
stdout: 1,57
